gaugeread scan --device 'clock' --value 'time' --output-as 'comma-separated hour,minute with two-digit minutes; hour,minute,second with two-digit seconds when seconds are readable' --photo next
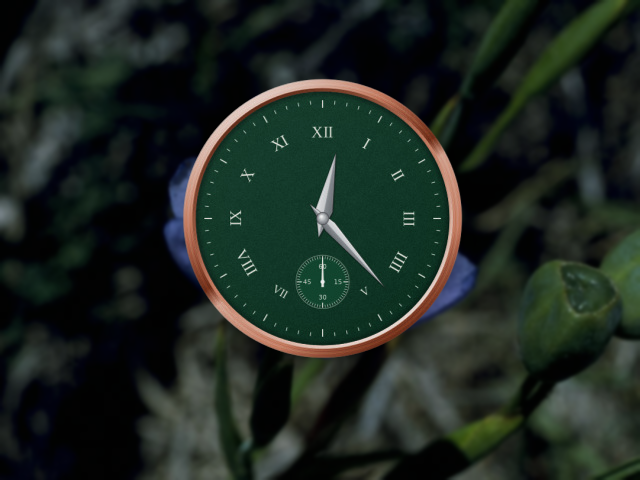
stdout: 12,23
